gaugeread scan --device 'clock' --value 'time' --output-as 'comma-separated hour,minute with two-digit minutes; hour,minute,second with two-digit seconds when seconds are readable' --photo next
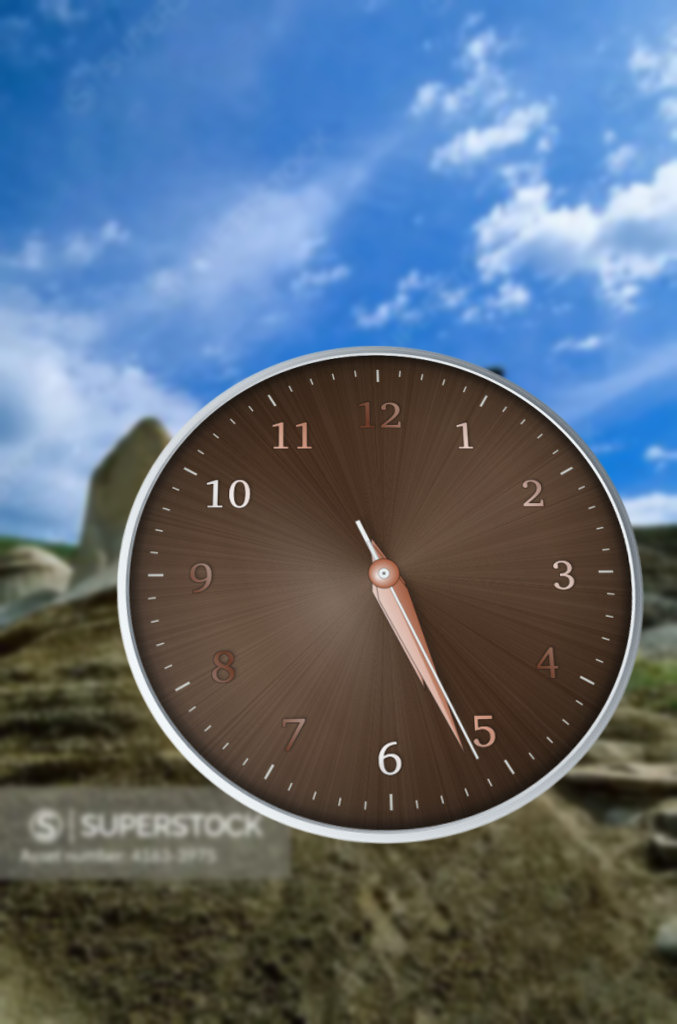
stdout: 5,26,26
